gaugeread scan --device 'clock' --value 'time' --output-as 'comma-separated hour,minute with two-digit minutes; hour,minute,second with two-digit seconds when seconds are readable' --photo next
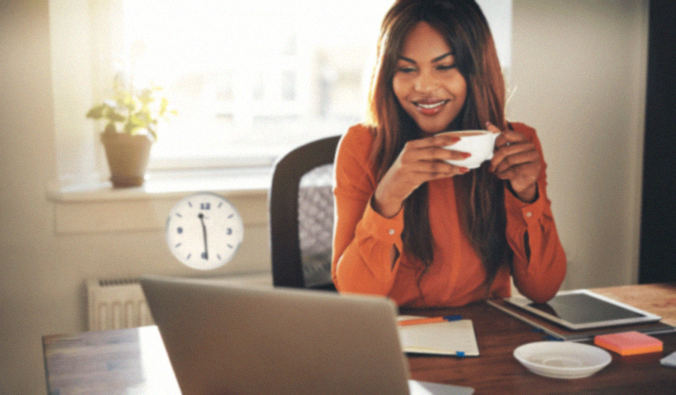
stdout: 11,29
